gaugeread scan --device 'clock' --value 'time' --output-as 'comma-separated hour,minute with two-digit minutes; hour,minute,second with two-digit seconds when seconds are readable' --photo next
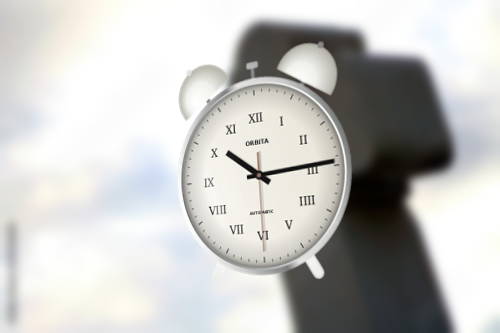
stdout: 10,14,30
